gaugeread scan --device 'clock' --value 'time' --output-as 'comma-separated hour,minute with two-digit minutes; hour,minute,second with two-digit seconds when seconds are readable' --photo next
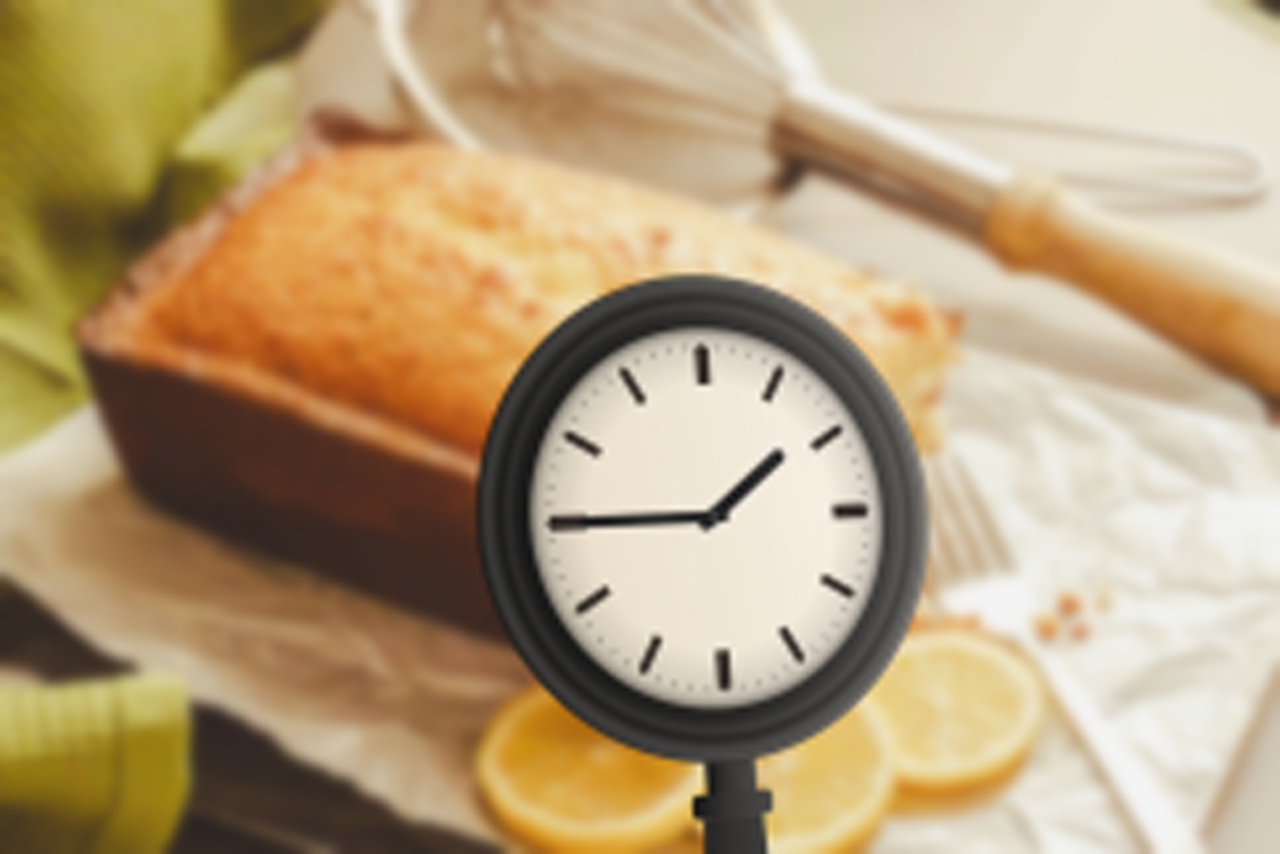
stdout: 1,45
